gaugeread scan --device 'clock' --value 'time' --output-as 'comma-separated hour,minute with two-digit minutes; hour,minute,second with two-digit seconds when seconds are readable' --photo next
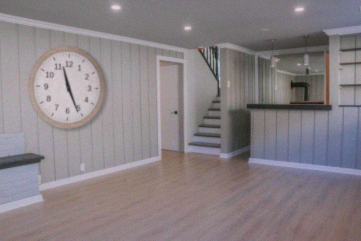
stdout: 11,26
